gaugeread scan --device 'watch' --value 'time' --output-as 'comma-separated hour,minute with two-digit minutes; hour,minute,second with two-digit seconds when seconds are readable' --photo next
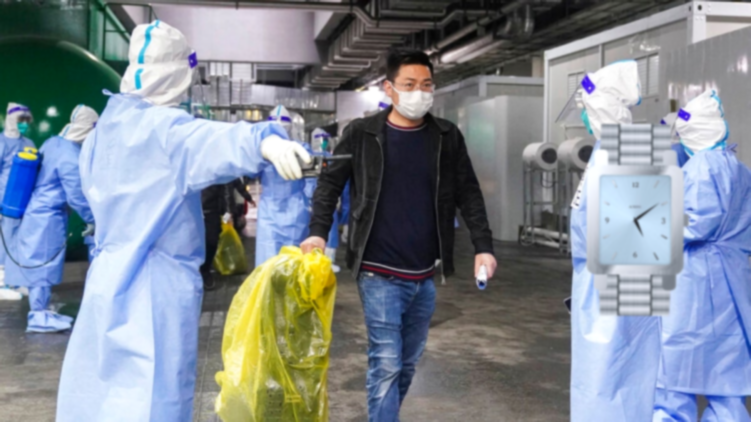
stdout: 5,09
